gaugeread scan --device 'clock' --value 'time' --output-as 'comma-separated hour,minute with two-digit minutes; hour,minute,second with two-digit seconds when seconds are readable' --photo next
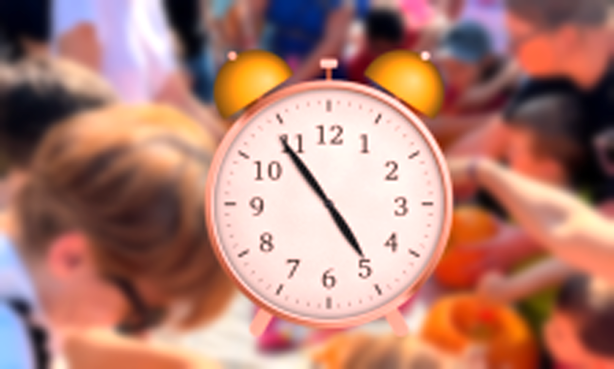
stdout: 4,54
